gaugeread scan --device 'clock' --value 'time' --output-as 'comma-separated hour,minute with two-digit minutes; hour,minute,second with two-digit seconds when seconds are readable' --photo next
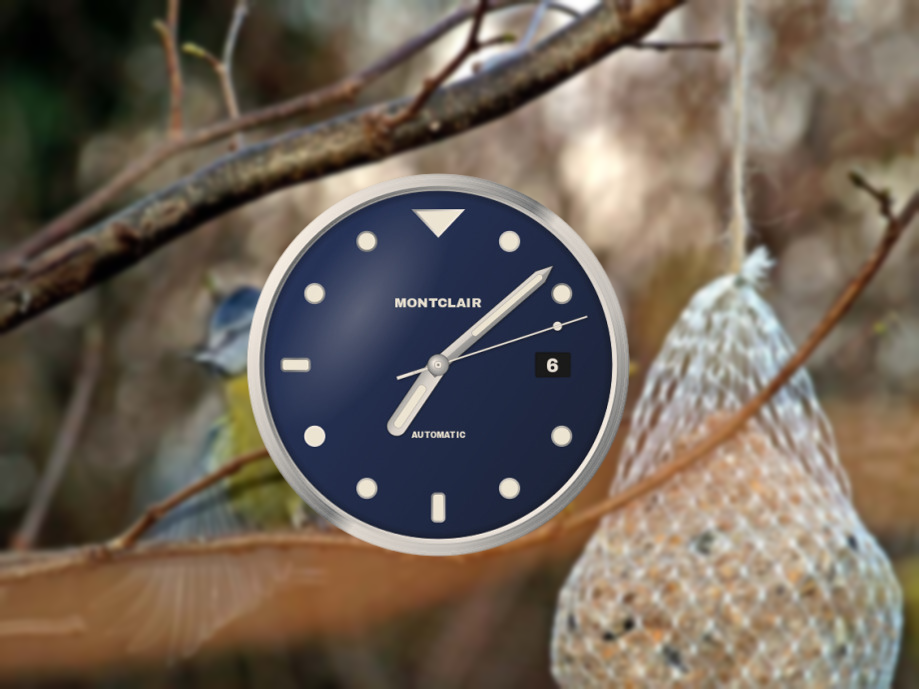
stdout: 7,08,12
